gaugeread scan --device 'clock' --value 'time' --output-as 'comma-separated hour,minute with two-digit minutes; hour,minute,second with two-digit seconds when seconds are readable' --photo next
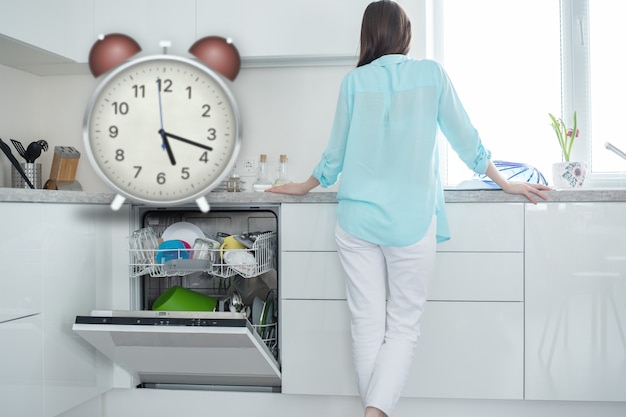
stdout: 5,17,59
